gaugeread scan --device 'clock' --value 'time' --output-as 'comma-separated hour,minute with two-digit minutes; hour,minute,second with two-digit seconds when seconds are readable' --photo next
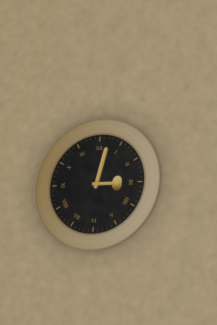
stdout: 3,02
